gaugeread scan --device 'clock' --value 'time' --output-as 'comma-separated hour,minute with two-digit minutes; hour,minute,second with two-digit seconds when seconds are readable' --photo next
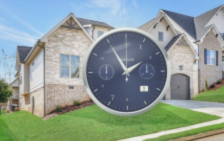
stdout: 1,55
